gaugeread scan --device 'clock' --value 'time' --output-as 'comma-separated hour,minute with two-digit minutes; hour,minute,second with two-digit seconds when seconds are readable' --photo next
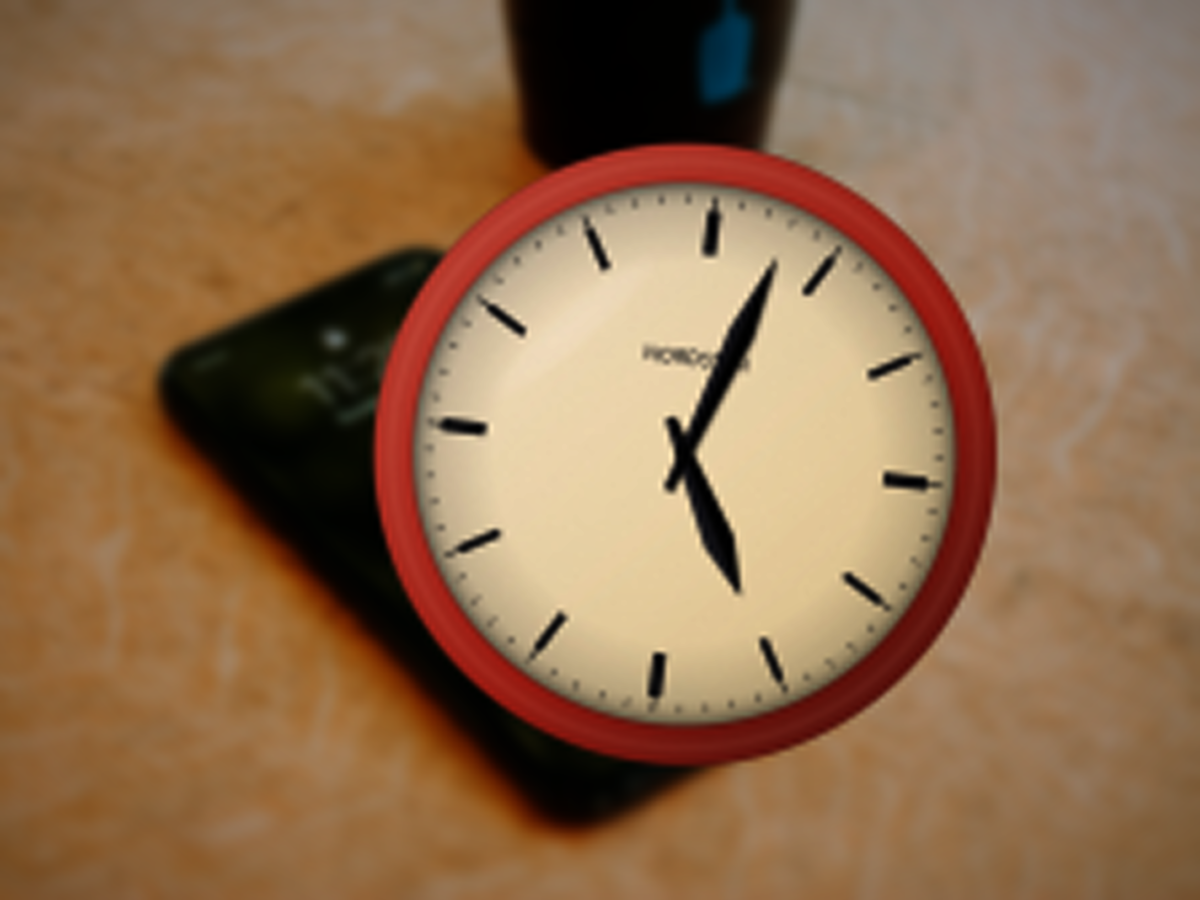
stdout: 5,03
